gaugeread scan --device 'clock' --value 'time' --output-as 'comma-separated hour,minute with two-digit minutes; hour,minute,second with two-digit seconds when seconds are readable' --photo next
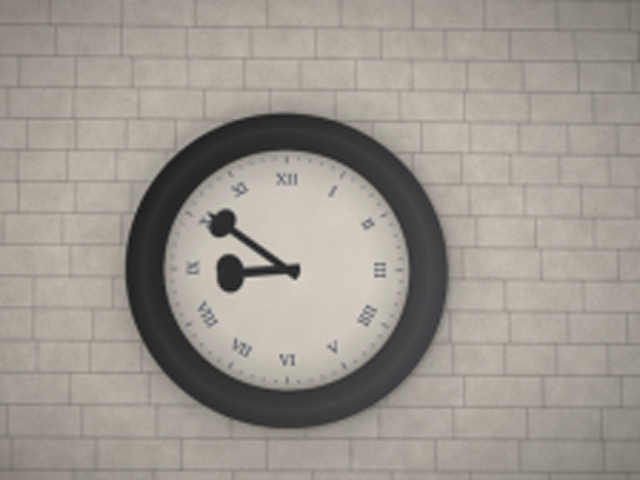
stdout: 8,51
